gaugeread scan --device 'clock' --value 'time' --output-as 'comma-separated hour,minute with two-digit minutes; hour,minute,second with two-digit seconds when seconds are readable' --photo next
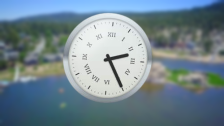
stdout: 2,25
